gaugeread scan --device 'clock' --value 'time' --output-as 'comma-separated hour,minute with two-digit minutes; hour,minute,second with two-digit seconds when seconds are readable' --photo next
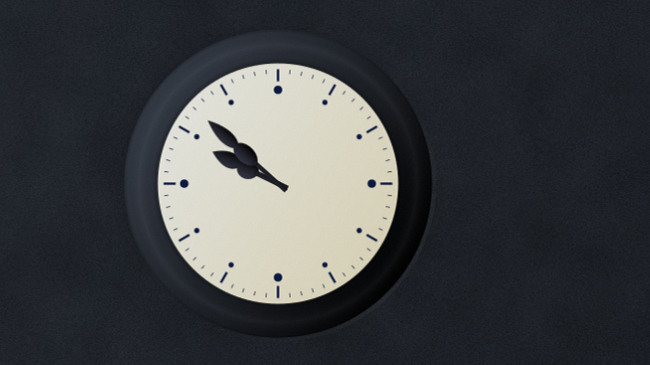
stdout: 9,52
